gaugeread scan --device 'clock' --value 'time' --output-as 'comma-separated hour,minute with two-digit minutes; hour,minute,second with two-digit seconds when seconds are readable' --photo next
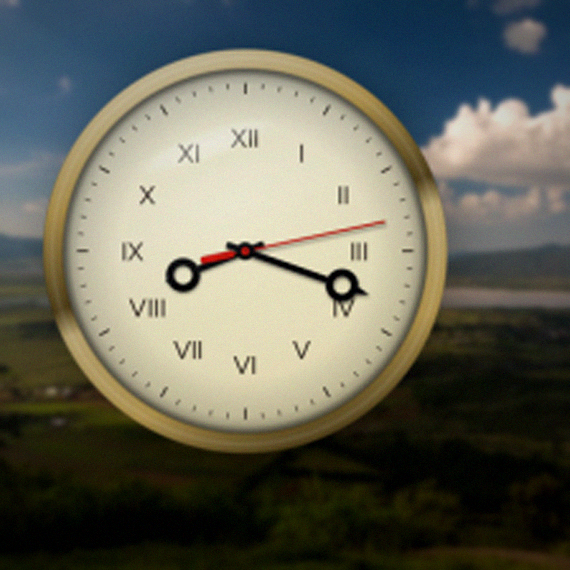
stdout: 8,18,13
